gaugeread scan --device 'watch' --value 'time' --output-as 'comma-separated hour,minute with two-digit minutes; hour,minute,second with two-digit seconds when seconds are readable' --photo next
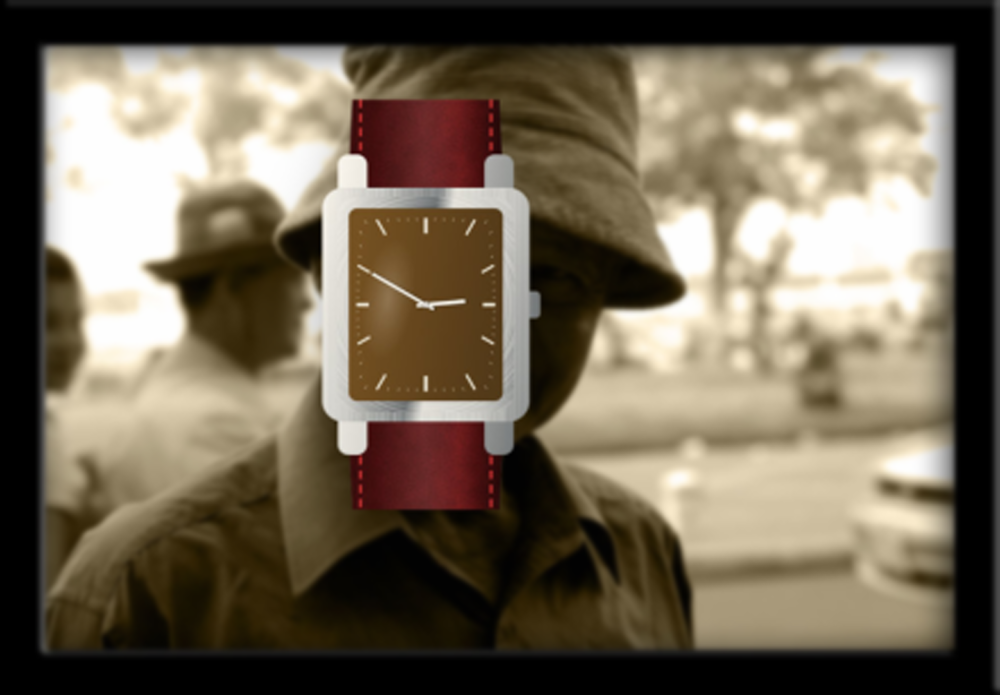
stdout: 2,50
